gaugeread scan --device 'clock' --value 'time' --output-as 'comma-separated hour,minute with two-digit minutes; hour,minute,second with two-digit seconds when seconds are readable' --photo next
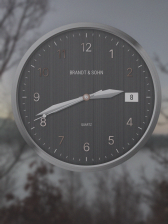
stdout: 2,41,41
